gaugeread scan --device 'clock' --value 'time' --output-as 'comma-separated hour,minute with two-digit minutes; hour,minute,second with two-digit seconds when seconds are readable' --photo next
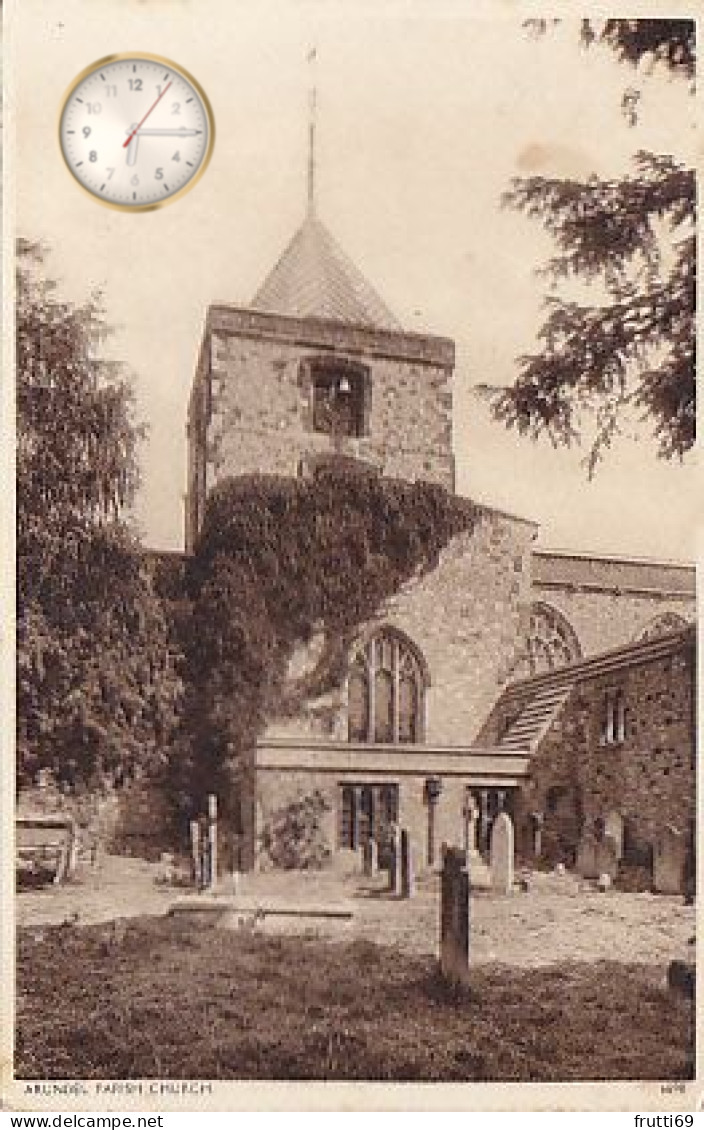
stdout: 6,15,06
